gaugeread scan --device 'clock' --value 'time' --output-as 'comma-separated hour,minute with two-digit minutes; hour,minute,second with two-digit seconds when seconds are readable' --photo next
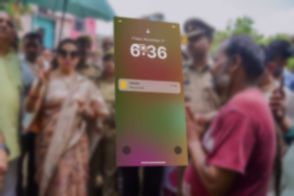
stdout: 6,36
